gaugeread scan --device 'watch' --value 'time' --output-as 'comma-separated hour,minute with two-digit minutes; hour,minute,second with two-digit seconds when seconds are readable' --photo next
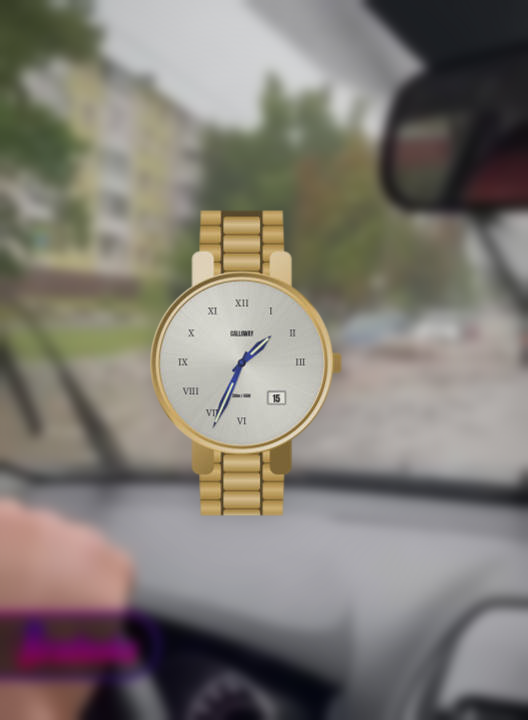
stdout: 1,34
